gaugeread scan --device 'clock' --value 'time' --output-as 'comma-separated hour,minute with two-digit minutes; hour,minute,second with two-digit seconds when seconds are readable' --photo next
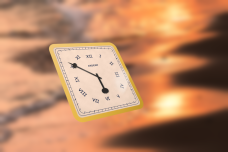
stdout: 5,51
